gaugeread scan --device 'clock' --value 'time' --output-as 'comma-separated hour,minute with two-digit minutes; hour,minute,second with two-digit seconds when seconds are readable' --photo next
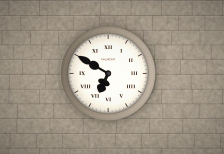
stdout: 6,50
